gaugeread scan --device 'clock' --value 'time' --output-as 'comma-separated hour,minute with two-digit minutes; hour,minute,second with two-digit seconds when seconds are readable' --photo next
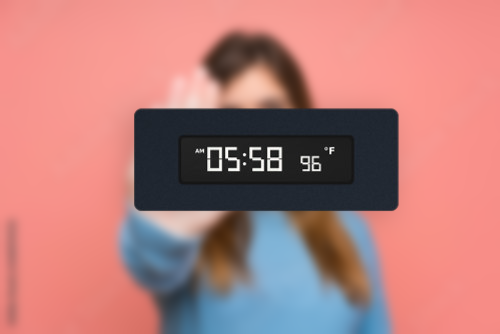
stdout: 5,58
